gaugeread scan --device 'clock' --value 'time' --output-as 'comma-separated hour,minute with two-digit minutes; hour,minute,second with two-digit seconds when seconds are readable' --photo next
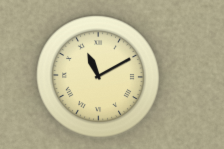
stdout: 11,10
